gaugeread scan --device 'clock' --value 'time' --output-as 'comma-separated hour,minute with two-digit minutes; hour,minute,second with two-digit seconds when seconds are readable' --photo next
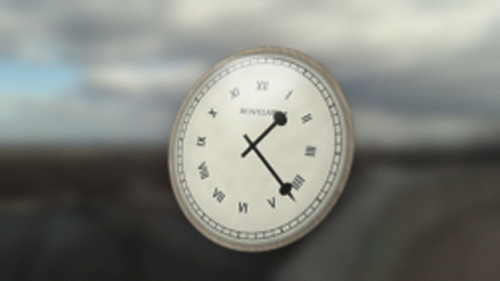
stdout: 1,22
